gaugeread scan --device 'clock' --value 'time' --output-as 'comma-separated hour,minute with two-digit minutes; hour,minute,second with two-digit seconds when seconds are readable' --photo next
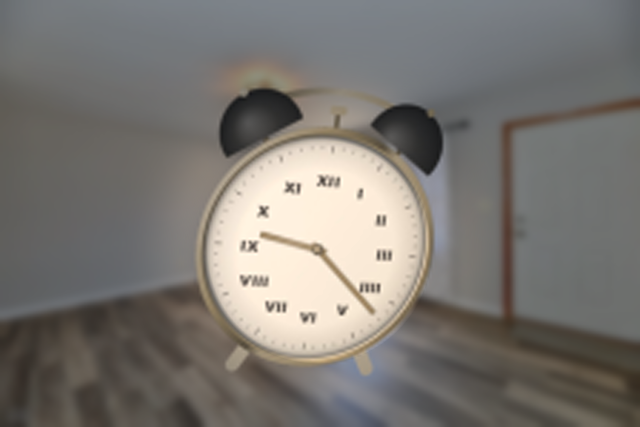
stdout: 9,22
